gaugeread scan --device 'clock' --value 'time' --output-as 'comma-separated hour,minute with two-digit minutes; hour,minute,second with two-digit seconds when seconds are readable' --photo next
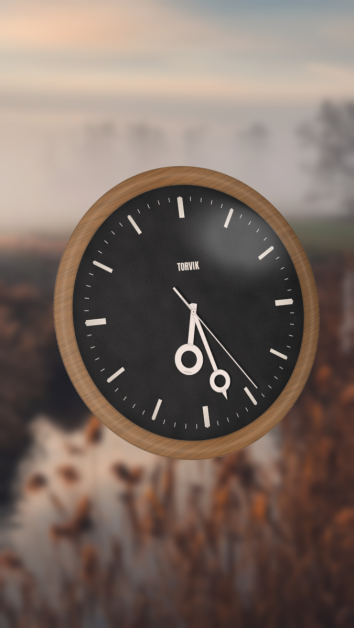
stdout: 6,27,24
